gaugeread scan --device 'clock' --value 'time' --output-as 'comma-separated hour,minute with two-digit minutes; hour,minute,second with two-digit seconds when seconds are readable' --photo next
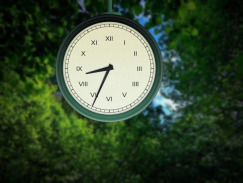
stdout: 8,34
